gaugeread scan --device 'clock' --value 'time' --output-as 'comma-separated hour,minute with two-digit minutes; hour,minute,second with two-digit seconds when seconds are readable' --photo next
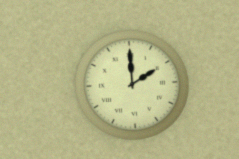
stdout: 2,00
